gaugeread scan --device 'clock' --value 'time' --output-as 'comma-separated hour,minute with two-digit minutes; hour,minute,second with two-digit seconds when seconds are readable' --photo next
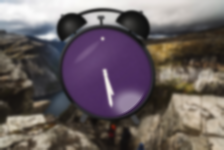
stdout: 5,29
